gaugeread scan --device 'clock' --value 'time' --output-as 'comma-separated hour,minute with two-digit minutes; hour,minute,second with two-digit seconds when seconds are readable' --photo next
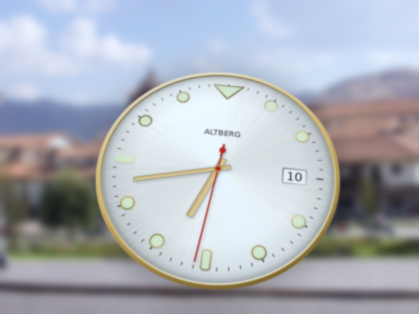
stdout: 6,42,31
